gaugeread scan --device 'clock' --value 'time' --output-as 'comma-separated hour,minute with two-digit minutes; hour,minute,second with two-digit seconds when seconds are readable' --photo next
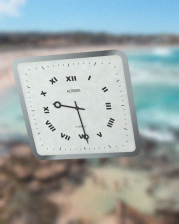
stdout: 9,29
